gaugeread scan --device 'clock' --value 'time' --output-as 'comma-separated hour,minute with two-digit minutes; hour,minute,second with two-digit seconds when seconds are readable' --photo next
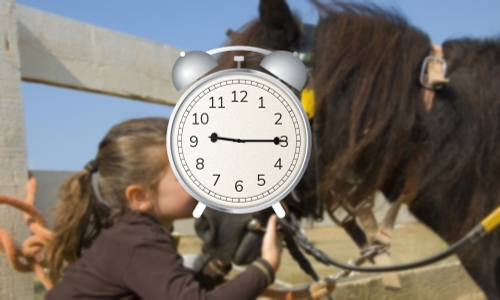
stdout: 9,15
